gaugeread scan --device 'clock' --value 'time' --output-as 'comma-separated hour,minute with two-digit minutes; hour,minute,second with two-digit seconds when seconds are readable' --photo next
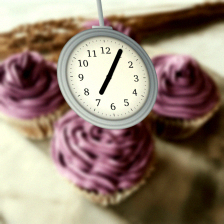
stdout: 7,05
